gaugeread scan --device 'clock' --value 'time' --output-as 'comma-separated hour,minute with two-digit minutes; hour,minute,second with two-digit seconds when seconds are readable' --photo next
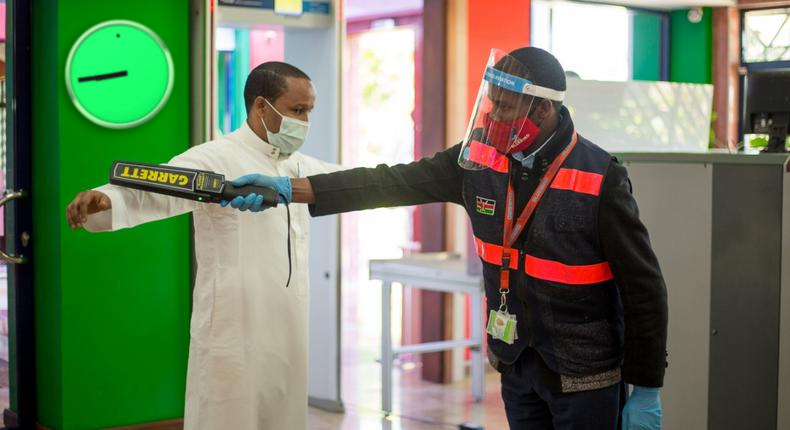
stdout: 8,44
